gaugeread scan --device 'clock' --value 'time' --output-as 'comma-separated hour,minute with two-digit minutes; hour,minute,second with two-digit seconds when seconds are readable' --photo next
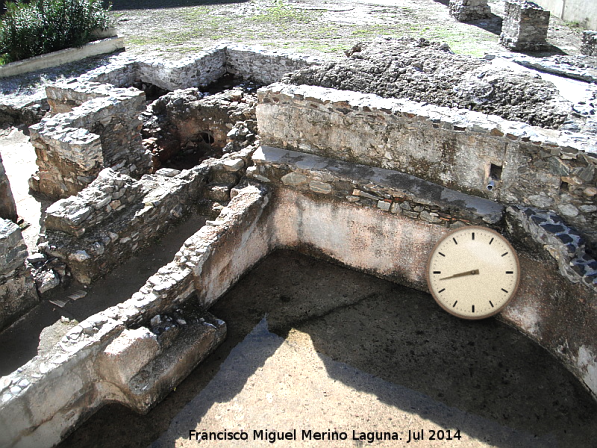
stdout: 8,43
